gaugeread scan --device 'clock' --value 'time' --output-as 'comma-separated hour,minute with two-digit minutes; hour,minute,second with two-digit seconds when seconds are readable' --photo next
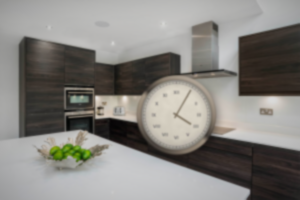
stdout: 4,05
